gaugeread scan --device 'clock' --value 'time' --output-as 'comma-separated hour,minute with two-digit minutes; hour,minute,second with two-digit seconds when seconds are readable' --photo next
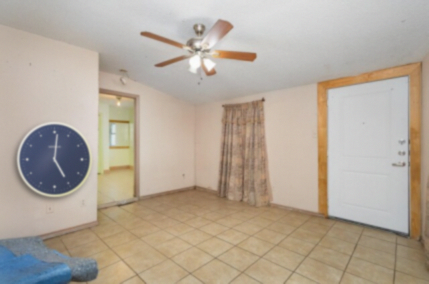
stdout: 5,01
